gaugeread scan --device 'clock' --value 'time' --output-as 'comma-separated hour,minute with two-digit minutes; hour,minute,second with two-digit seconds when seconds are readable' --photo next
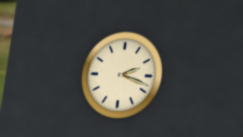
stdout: 2,18
